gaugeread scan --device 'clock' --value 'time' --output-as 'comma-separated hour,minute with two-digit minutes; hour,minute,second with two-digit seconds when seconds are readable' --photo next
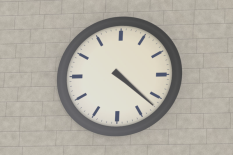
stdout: 4,22
